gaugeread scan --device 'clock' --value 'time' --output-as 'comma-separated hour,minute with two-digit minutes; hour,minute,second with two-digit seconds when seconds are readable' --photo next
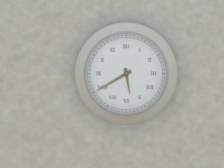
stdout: 5,40
